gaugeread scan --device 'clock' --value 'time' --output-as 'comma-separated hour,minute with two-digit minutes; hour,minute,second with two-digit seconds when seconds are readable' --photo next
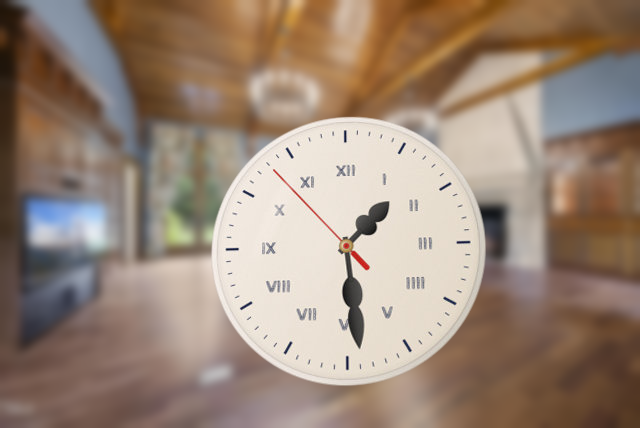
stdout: 1,28,53
